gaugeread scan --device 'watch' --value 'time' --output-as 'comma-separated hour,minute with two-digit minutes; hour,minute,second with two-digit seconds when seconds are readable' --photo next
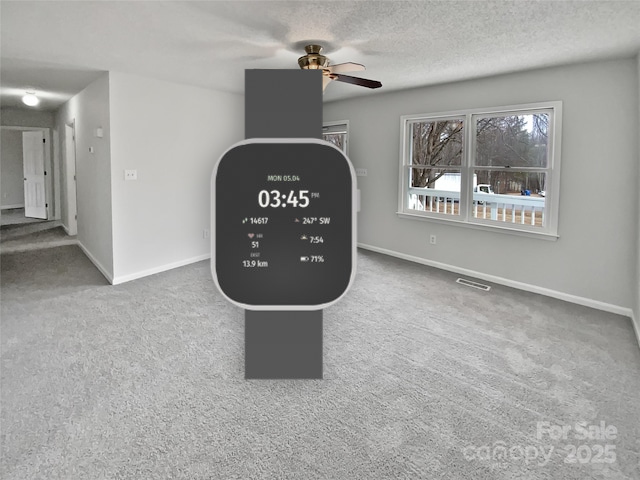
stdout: 3,45
